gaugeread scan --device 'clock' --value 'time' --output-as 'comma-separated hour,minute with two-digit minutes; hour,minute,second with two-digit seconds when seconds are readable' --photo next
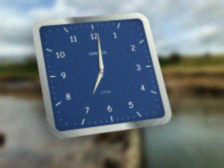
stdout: 7,01
